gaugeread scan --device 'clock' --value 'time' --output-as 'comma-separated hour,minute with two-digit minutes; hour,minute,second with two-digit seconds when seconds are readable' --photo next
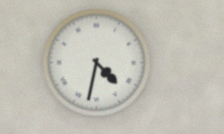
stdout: 4,32
